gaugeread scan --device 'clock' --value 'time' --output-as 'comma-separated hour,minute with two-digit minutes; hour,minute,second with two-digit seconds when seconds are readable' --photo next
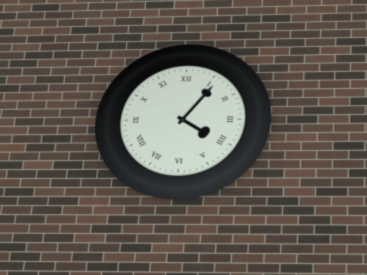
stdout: 4,06
